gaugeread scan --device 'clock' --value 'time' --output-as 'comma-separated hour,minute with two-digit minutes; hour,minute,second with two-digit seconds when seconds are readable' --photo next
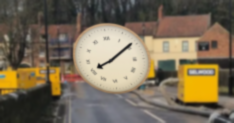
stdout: 8,09
